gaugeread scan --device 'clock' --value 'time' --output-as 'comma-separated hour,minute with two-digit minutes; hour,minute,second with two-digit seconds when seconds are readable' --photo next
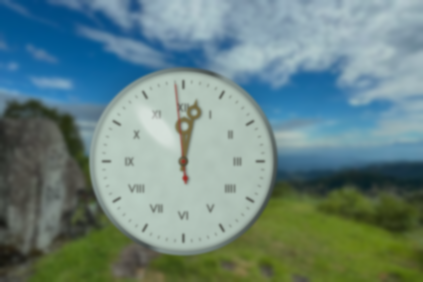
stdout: 12,01,59
